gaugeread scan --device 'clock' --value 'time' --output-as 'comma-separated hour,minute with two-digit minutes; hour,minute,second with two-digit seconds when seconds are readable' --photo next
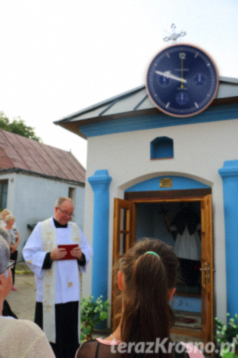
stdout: 9,48
